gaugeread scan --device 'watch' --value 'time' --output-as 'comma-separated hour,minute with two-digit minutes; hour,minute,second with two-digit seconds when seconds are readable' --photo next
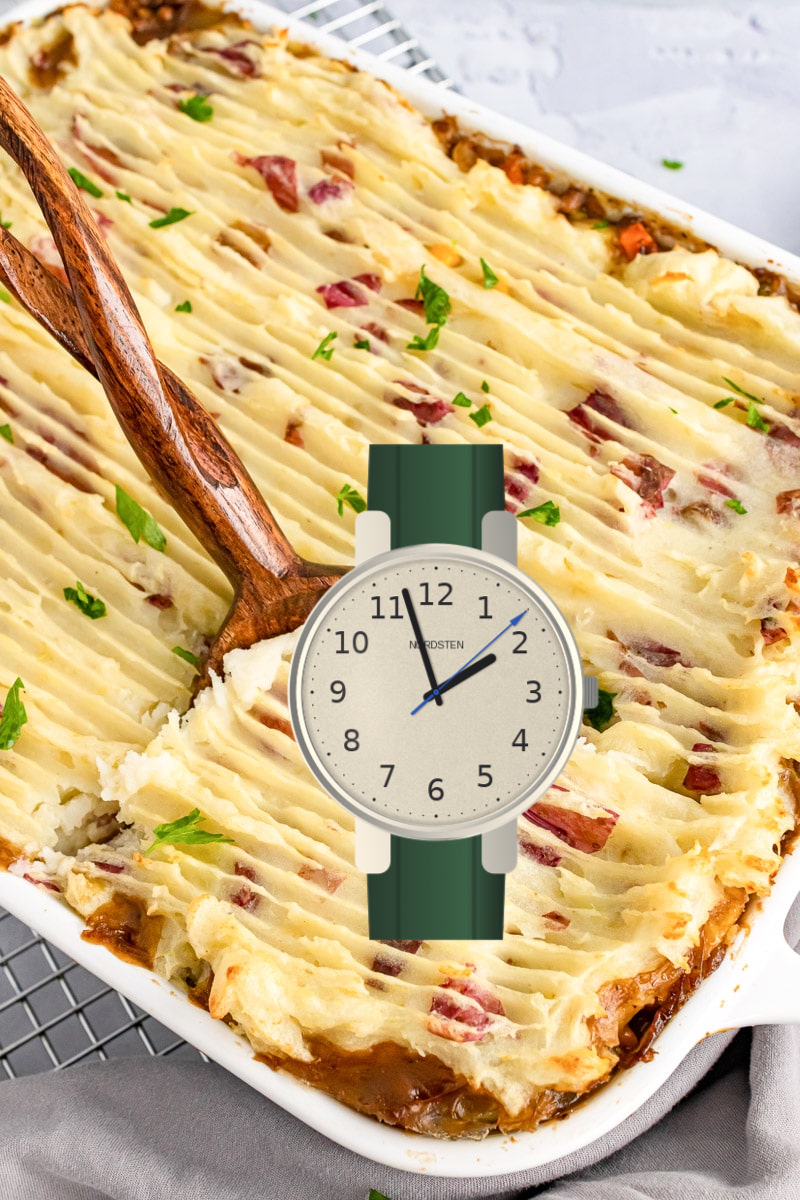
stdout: 1,57,08
